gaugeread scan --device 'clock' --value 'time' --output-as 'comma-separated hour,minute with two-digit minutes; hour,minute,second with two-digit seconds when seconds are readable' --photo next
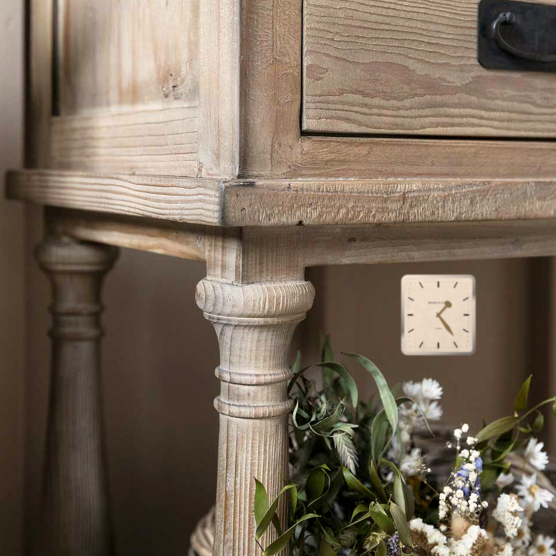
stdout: 1,24
